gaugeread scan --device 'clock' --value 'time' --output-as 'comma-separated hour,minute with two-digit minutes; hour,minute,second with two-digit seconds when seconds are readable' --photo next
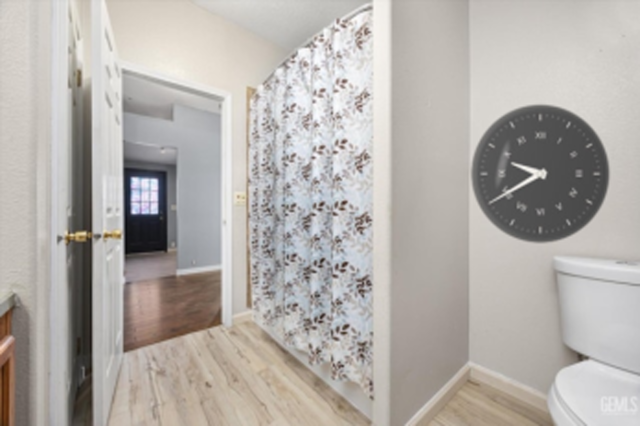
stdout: 9,40
